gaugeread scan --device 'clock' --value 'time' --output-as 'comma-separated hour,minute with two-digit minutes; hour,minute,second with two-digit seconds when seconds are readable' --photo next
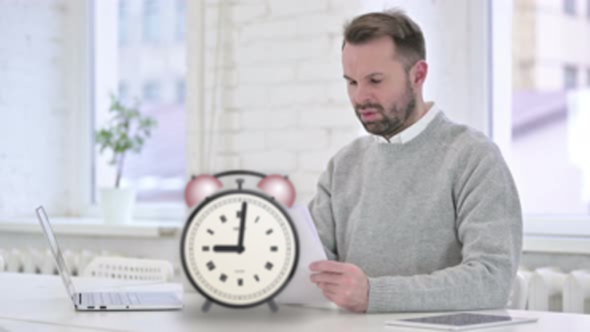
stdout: 9,01
